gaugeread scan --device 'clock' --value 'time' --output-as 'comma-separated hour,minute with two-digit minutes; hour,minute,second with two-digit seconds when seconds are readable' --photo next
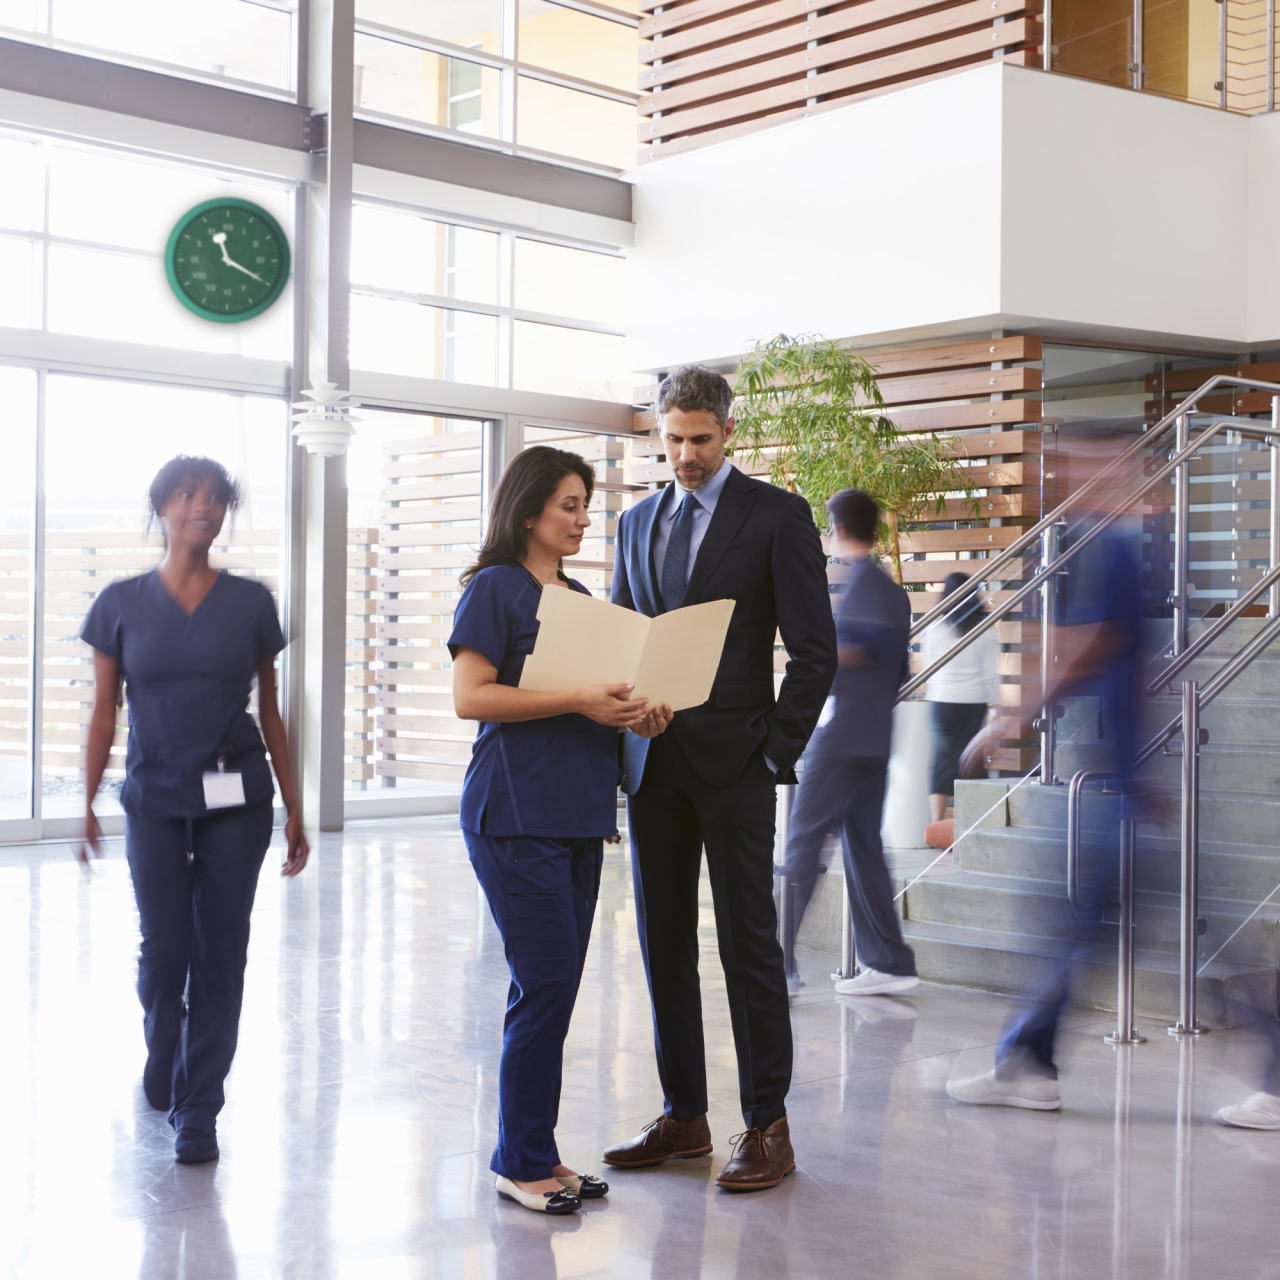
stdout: 11,20
